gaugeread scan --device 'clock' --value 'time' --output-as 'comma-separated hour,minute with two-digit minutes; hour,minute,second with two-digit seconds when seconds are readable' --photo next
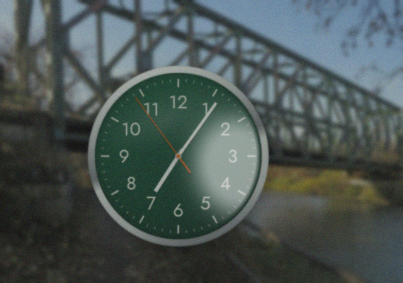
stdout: 7,05,54
